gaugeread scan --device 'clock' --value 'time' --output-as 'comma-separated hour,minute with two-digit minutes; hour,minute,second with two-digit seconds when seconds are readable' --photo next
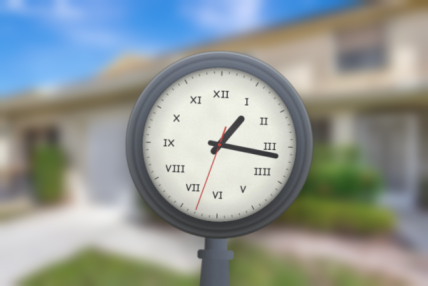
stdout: 1,16,33
